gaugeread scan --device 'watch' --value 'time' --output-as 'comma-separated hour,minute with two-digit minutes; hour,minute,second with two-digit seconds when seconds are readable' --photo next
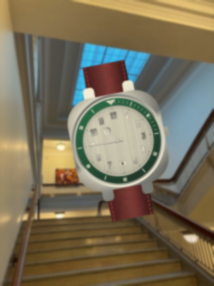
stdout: 10,45
